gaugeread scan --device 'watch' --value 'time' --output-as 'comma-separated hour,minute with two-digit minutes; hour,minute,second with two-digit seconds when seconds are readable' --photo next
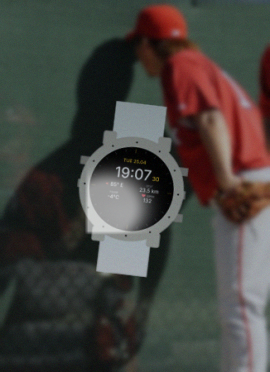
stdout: 19,07
